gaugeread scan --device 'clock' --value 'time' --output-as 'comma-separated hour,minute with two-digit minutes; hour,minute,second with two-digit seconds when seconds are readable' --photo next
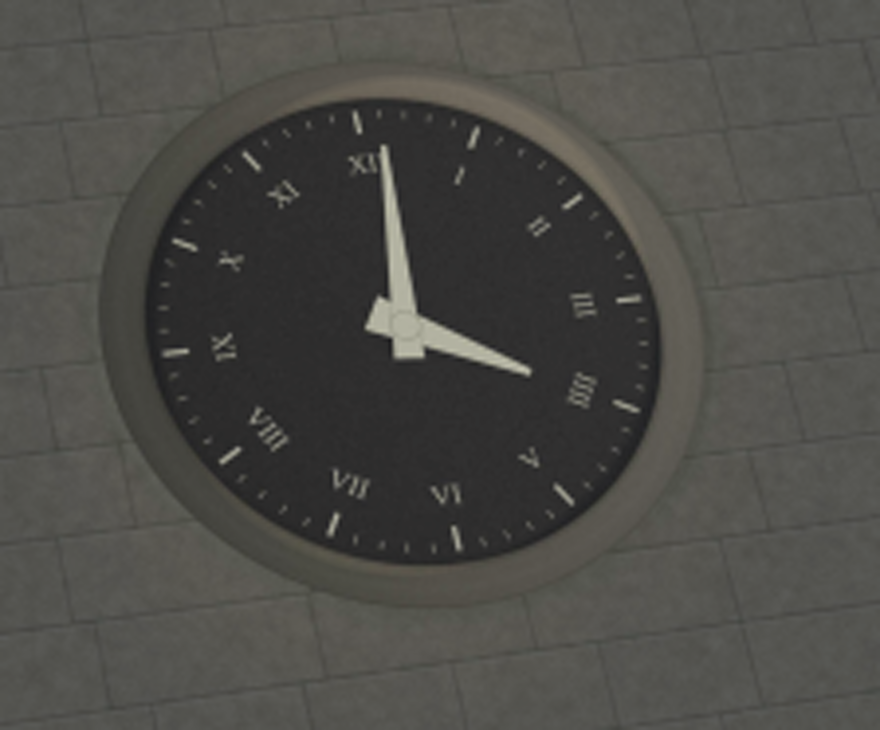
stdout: 4,01
